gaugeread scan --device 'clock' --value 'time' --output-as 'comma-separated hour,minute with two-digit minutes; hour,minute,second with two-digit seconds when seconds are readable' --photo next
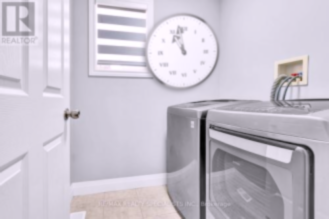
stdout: 10,58
